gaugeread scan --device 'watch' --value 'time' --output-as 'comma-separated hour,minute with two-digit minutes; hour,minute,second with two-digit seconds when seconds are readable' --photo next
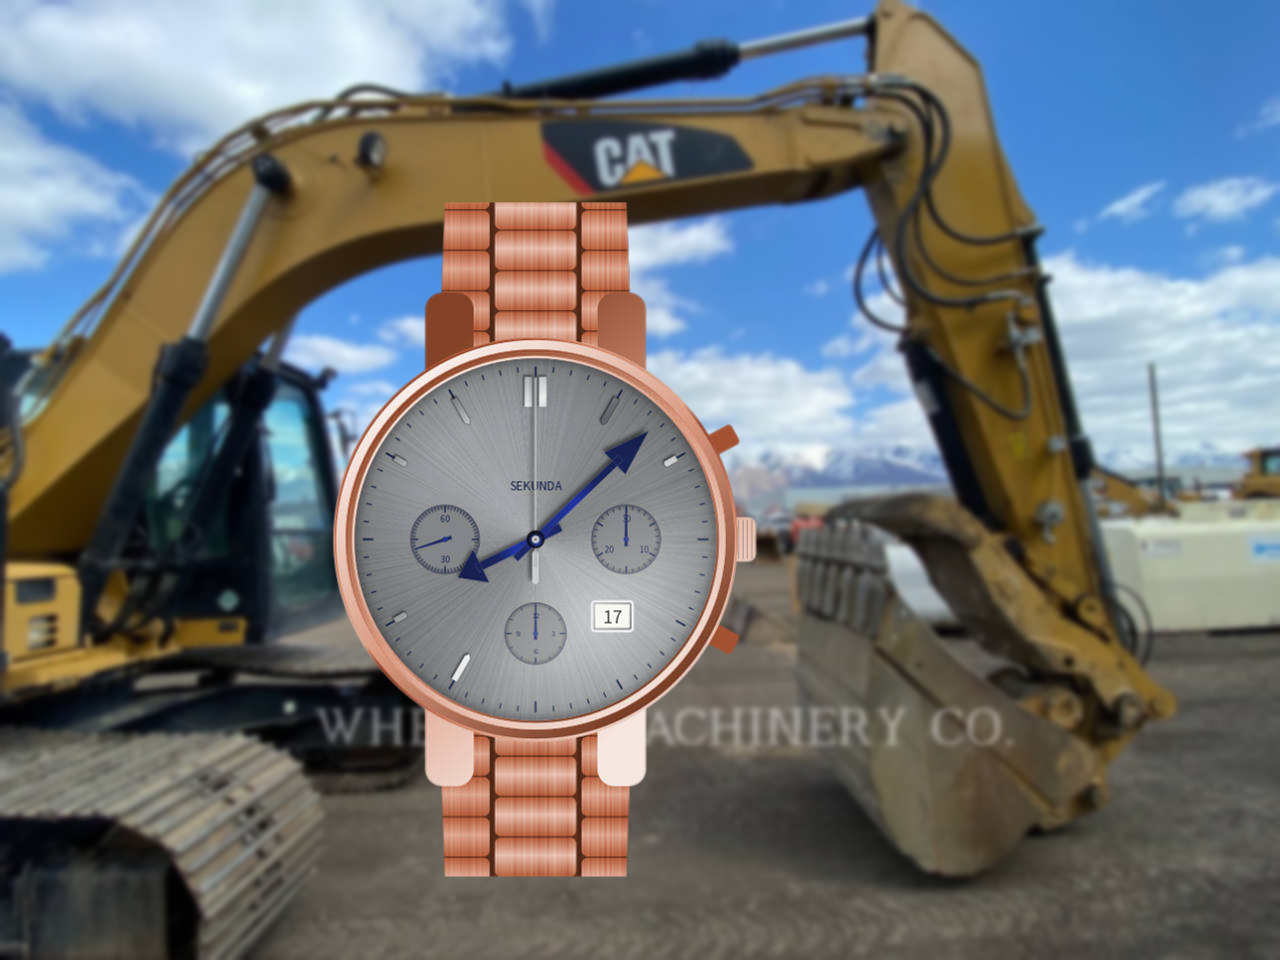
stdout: 8,07,42
